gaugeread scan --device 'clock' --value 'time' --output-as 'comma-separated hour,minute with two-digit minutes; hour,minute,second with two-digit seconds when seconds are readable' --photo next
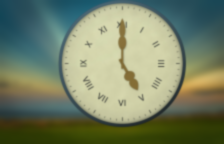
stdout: 5,00
